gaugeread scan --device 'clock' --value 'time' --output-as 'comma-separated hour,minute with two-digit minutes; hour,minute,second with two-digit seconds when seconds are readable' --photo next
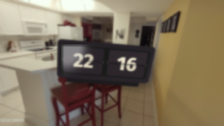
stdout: 22,16
